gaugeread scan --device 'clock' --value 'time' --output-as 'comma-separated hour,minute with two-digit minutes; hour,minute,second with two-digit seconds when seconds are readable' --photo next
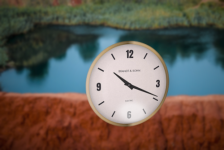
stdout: 10,19
